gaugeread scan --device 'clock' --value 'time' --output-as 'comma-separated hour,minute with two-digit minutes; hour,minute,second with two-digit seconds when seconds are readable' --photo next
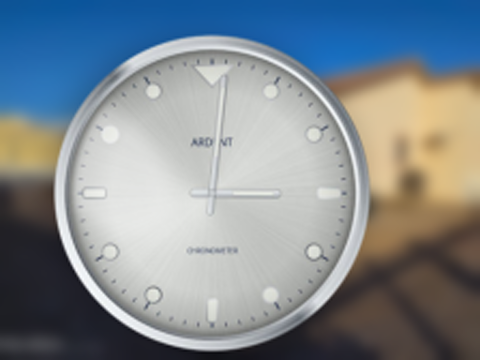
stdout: 3,01
